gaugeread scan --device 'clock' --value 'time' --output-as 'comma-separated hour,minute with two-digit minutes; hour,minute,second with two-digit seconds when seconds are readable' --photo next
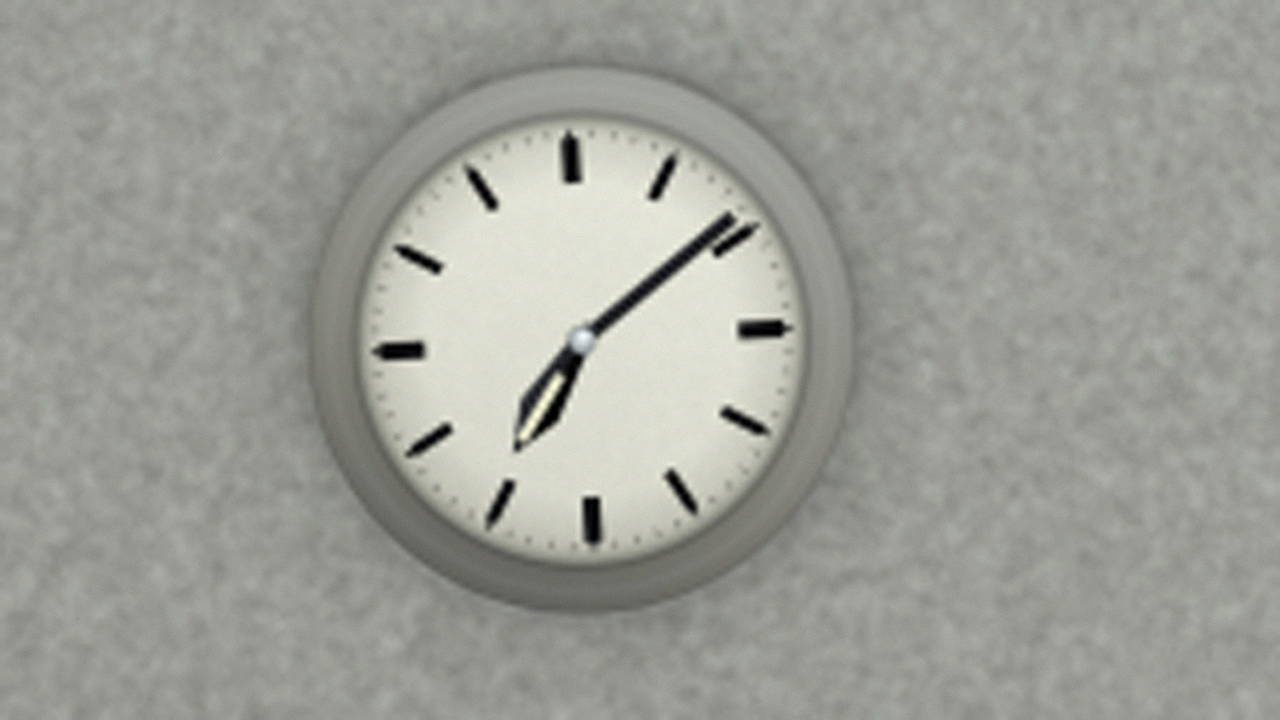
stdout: 7,09
